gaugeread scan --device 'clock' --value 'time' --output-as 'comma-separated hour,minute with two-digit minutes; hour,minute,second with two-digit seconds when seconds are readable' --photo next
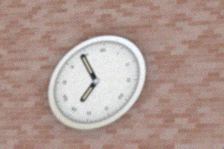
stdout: 6,54
